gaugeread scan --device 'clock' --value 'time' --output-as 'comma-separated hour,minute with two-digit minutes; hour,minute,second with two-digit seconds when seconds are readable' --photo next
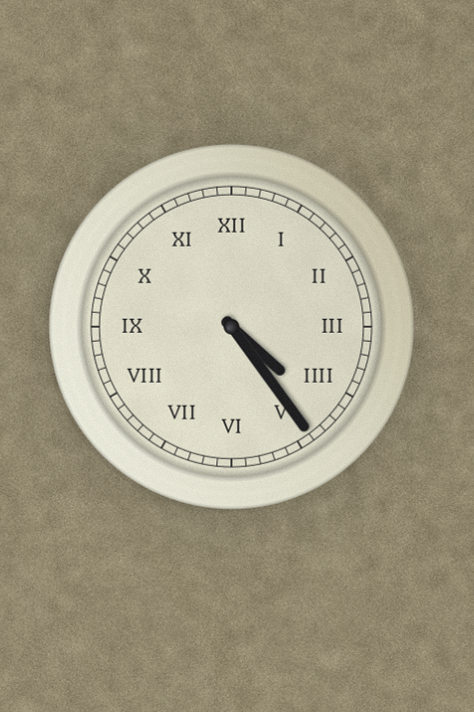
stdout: 4,24
